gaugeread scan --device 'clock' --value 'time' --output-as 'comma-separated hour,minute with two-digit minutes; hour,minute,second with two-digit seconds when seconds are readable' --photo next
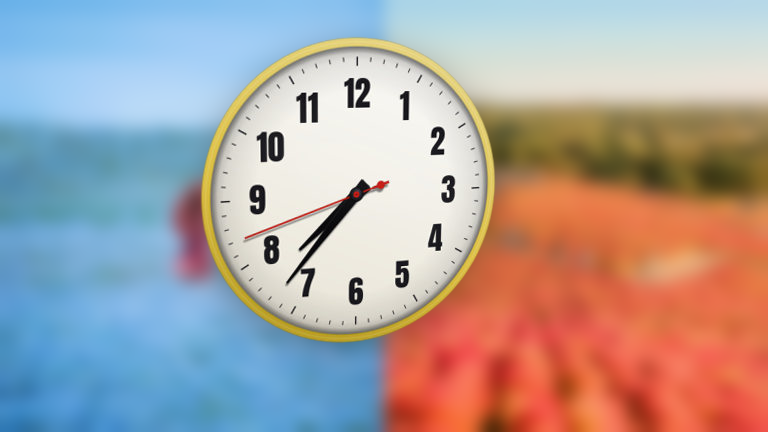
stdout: 7,36,42
